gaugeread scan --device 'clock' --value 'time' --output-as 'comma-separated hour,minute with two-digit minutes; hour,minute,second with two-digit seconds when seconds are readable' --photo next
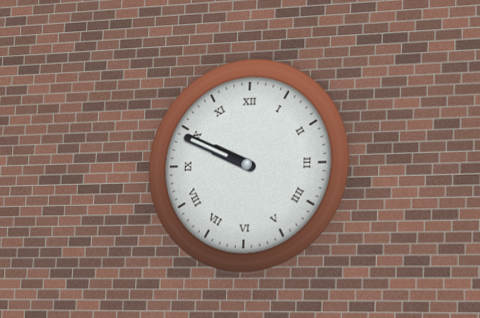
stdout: 9,49
